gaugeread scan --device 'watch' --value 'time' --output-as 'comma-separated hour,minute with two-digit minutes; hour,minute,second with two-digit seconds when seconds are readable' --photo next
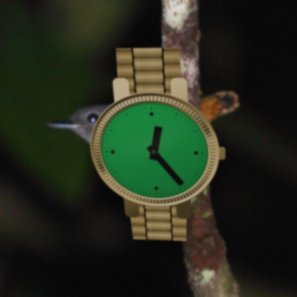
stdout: 12,24
